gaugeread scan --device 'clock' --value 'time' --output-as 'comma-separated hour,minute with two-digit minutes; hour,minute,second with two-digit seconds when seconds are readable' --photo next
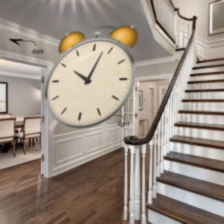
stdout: 10,03
